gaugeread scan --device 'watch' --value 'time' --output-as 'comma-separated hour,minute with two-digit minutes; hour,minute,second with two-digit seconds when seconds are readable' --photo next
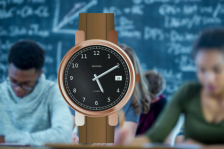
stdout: 5,10
